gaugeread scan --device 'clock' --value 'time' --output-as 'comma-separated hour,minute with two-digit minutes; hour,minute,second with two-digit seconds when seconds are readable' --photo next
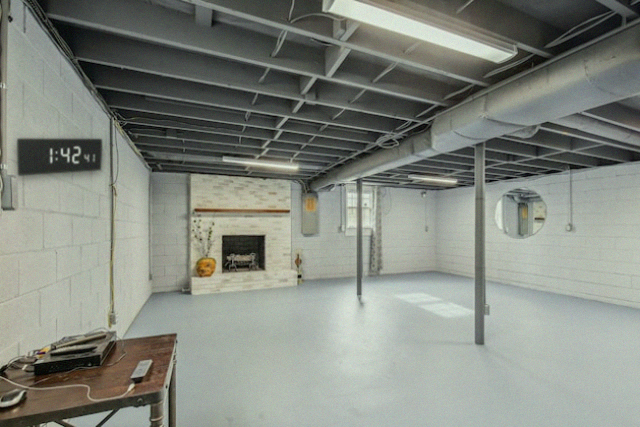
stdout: 1,42,41
